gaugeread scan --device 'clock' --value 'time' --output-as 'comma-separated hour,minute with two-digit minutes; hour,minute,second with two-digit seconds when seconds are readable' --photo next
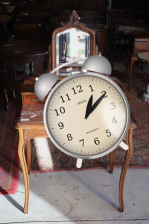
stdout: 1,10
